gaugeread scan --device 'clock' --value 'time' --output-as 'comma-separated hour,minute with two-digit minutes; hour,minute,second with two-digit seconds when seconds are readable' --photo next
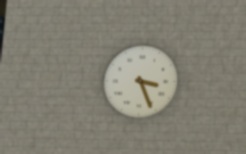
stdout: 3,26
